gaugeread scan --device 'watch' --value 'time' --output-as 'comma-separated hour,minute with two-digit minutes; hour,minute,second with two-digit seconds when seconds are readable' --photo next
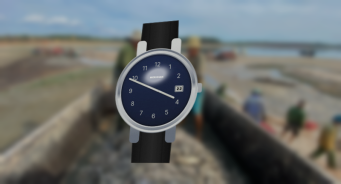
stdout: 3,49
